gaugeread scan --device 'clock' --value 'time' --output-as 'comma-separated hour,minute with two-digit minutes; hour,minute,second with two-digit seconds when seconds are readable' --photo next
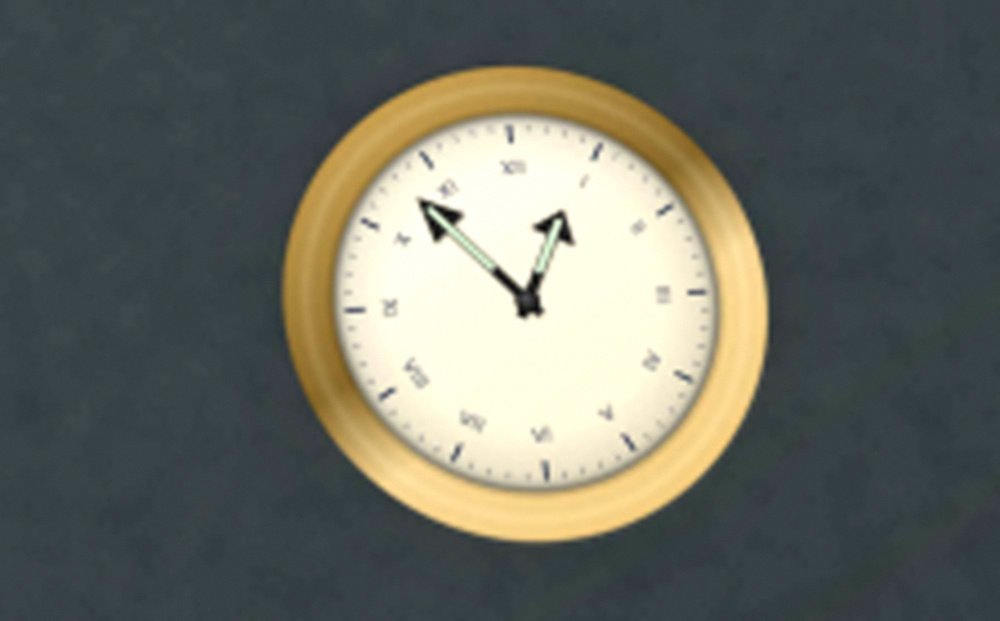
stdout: 12,53
